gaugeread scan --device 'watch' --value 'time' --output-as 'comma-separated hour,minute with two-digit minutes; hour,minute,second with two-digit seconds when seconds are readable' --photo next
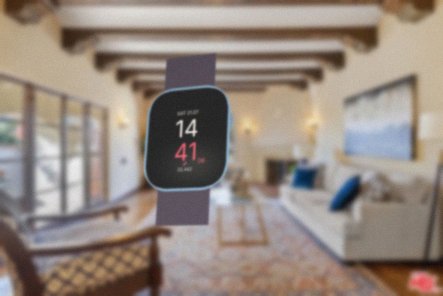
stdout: 14,41
